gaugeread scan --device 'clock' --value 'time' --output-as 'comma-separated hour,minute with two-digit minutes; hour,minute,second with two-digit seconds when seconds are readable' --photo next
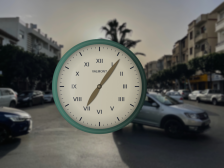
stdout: 7,06
